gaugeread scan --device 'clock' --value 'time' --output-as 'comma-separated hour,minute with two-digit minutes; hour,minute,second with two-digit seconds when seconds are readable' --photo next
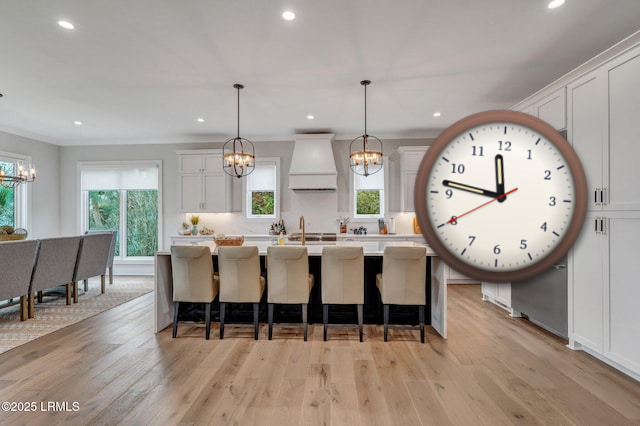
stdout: 11,46,40
